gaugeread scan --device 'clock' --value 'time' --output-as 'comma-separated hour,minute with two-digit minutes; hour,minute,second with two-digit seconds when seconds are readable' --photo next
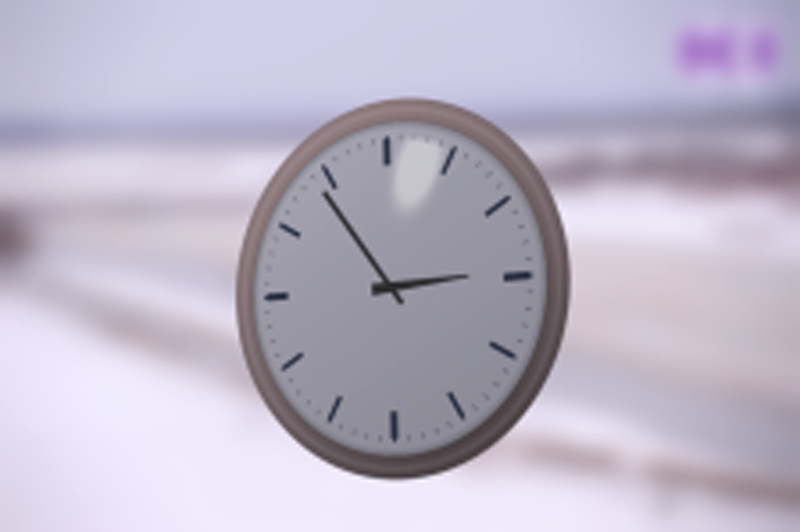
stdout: 2,54
